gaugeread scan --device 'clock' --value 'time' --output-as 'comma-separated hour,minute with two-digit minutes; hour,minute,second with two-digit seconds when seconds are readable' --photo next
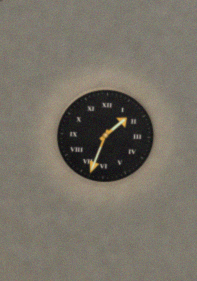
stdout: 1,33
